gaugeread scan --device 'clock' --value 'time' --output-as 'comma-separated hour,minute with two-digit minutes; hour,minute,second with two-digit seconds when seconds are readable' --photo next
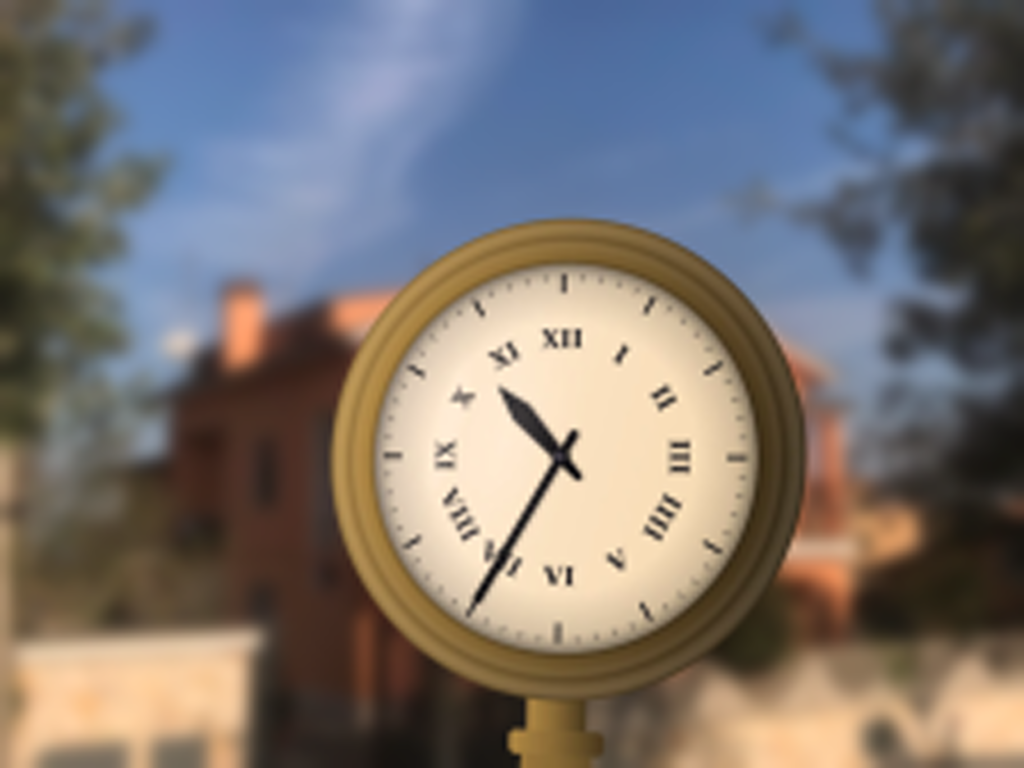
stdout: 10,35
